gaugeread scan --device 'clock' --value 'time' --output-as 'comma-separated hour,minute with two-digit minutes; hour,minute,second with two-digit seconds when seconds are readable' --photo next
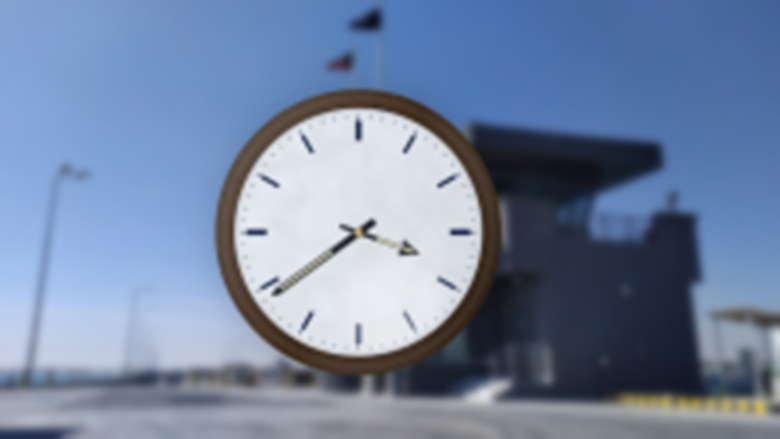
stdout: 3,39
